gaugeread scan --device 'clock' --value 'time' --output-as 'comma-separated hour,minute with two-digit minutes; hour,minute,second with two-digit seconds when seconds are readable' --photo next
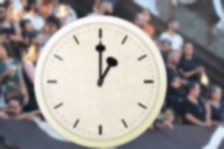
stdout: 1,00
